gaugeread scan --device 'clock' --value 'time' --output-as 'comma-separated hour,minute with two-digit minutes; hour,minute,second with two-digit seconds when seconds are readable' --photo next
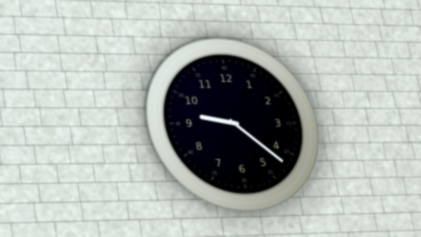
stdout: 9,22
